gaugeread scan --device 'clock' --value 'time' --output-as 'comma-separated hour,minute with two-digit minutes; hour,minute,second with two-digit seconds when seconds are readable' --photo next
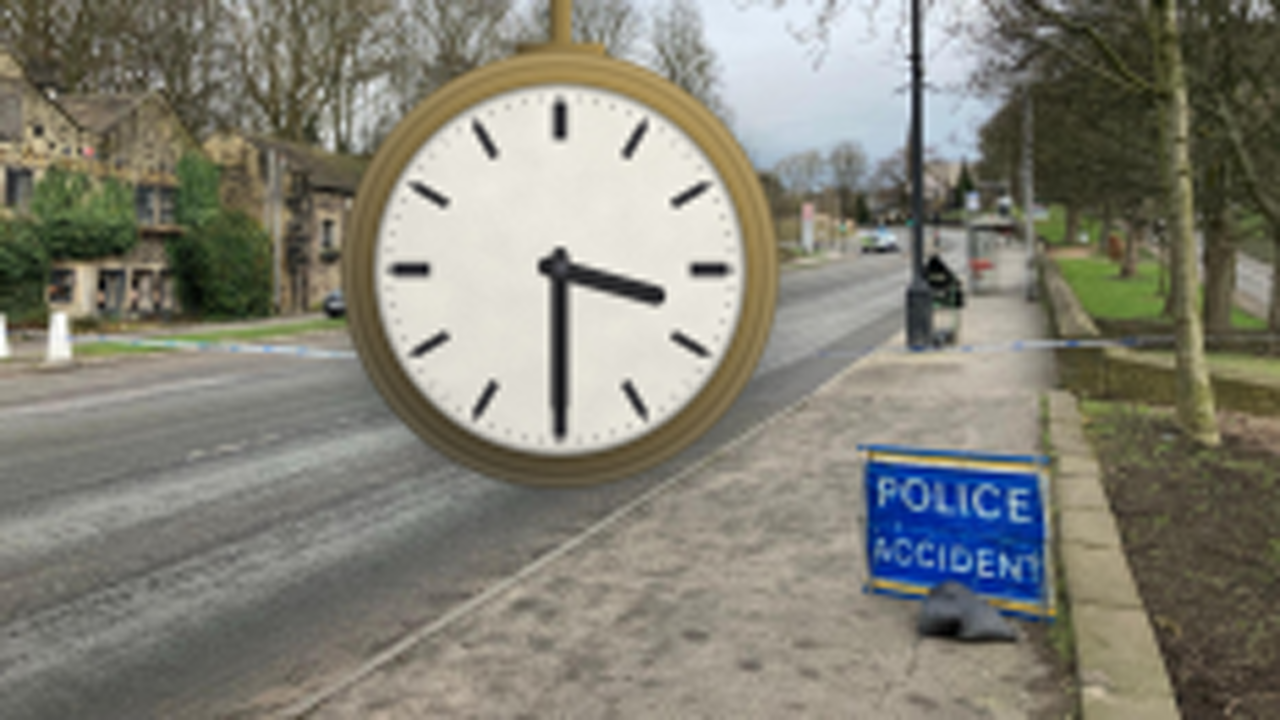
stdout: 3,30
